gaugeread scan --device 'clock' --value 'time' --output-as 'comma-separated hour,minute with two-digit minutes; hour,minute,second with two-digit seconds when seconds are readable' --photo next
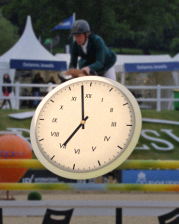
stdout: 6,58
